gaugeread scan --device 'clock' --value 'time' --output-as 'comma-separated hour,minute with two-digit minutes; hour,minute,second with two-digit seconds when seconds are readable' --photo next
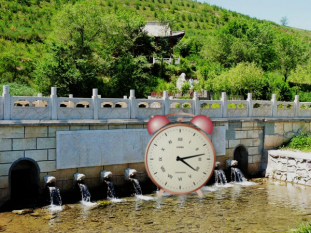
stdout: 4,13
